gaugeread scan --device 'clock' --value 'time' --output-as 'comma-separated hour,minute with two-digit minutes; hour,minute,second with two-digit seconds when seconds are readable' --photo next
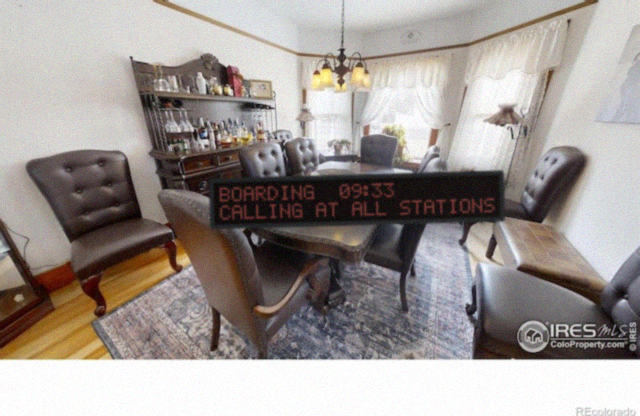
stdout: 9,33
